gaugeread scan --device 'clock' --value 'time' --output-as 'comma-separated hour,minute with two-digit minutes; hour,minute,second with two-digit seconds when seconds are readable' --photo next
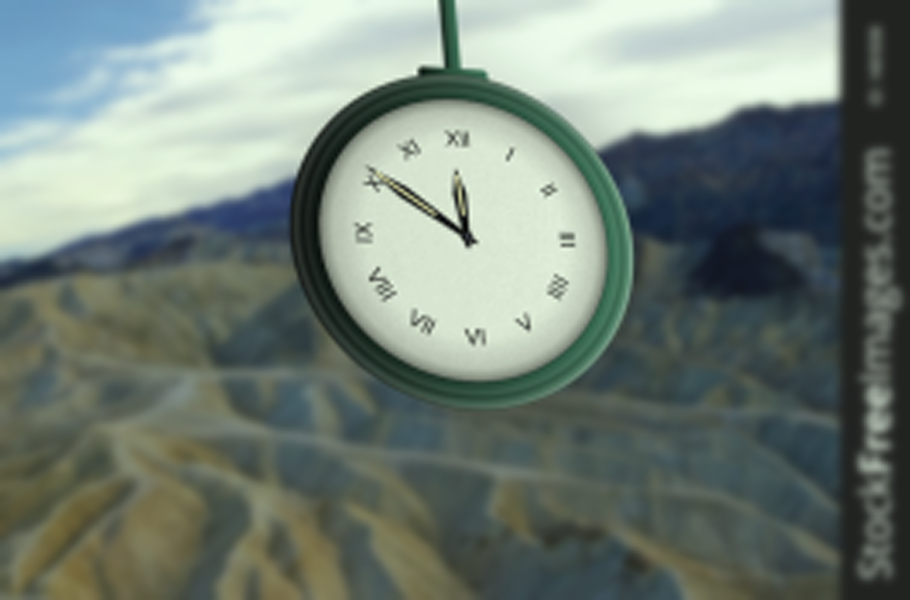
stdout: 11,51
